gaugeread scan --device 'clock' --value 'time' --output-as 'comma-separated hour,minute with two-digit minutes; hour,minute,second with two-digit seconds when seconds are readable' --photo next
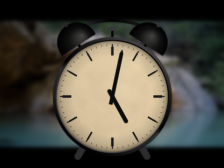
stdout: 5,02
